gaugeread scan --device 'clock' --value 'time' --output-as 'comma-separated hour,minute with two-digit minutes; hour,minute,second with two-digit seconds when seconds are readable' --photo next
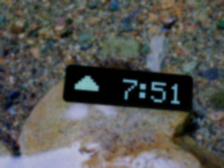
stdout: 7,51
